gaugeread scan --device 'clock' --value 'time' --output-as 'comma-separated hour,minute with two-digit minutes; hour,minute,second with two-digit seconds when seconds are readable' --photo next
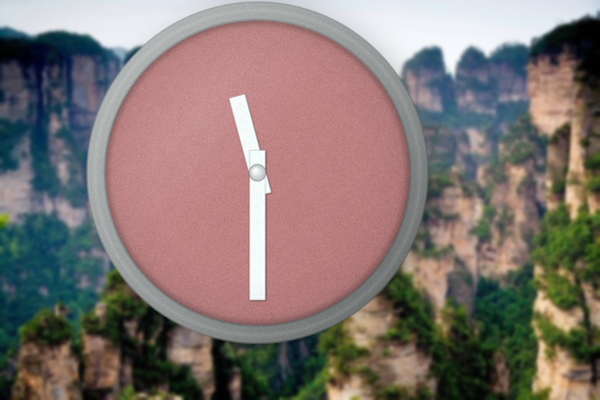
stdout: 11,30
